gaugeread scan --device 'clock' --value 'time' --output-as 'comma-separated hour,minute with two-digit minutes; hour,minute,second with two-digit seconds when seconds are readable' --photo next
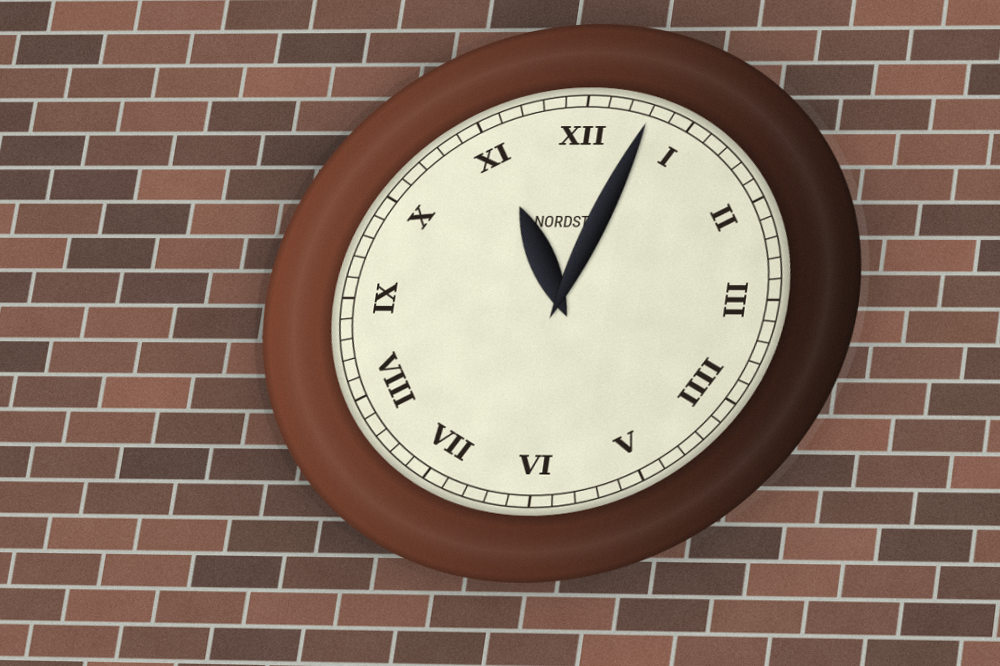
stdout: 11,03
